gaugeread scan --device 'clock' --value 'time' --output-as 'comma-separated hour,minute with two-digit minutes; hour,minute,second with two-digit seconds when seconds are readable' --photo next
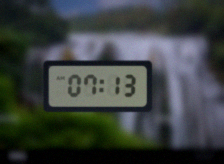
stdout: 7,13
